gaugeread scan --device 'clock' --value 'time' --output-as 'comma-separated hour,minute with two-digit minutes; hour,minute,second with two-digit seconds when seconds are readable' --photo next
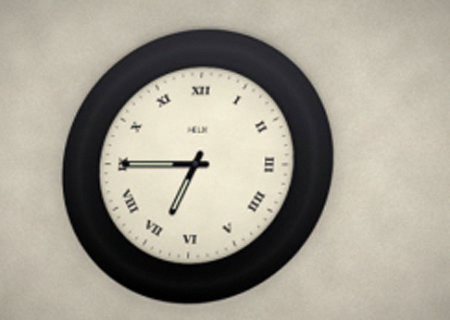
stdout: 6,45
